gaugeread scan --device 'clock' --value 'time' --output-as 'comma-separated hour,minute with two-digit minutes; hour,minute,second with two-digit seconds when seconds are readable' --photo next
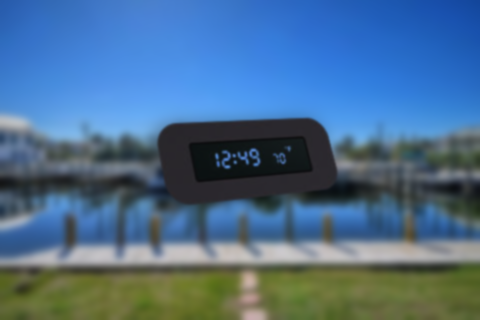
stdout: 12,49
